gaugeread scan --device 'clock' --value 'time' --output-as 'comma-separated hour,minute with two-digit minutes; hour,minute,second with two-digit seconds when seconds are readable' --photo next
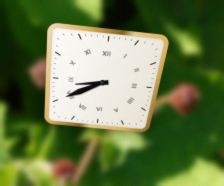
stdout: 8,40
